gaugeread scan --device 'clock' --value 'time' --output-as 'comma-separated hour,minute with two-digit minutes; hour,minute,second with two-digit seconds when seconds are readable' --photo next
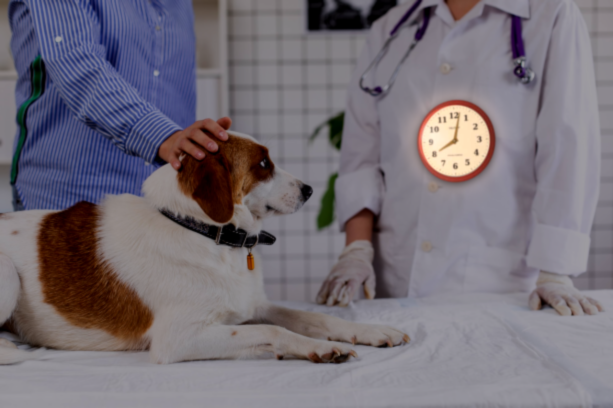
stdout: 8,02
